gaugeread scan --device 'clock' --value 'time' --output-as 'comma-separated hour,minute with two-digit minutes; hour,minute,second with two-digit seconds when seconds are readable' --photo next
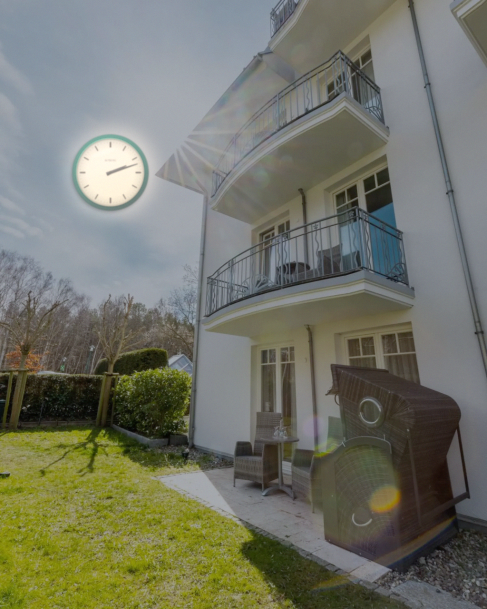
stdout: 2,12
